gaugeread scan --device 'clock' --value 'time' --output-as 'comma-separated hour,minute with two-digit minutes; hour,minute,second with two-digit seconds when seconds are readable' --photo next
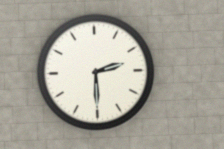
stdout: 2,30
